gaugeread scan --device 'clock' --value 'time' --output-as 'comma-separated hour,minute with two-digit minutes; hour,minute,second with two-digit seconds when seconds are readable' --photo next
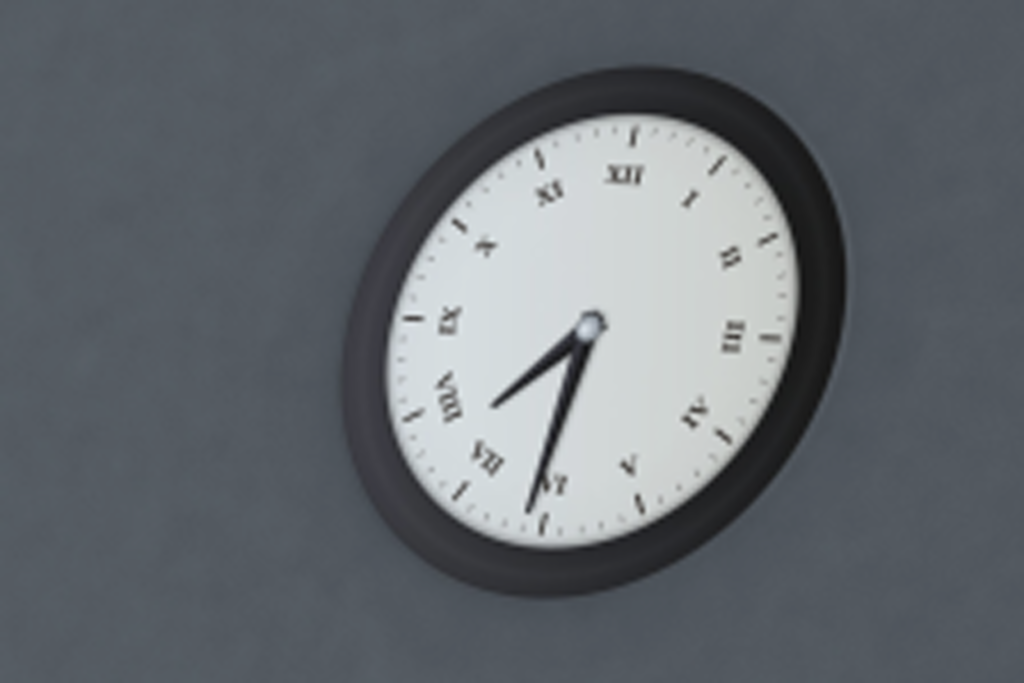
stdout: 7,31
